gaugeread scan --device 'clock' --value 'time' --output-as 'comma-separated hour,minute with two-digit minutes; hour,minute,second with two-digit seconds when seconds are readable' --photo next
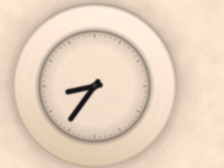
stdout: 8,36
